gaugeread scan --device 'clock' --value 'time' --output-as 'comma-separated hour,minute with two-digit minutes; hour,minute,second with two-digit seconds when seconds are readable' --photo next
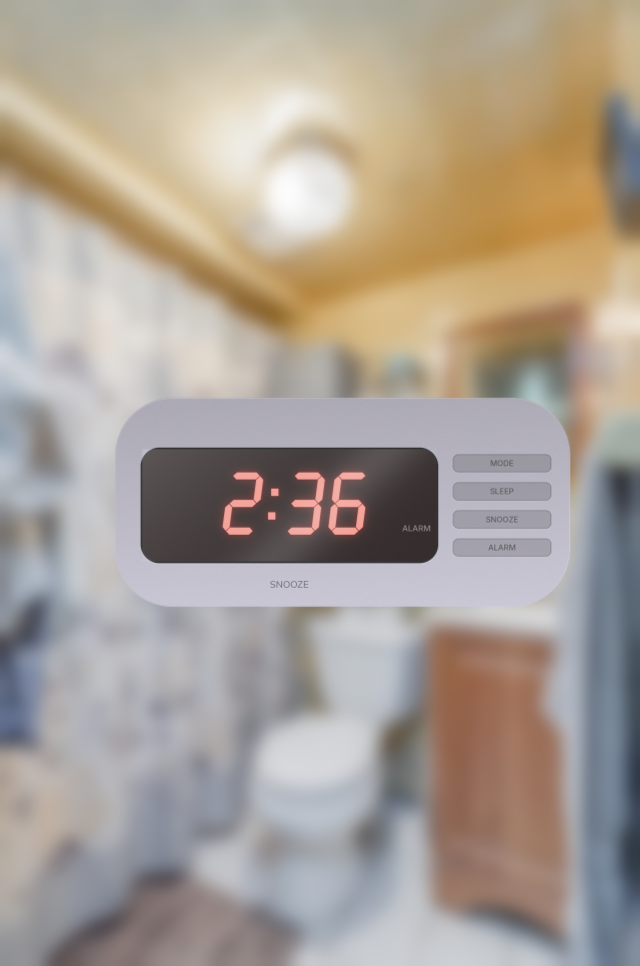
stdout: 2,36
